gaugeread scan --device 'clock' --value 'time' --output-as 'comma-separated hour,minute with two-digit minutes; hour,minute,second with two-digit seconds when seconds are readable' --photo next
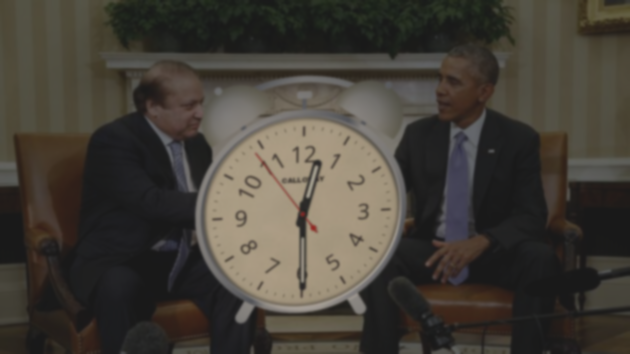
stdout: 12,29,54
